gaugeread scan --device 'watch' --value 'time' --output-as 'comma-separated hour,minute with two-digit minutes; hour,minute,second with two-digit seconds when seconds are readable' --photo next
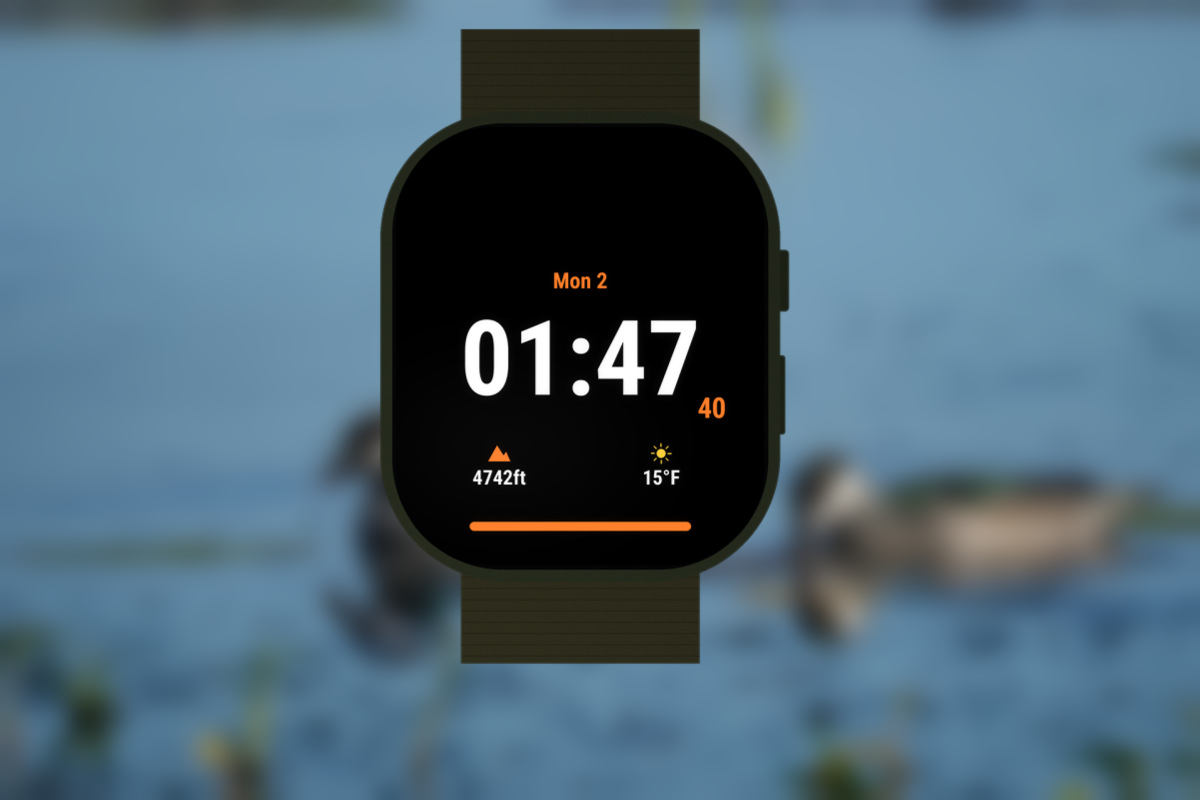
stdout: 1,47,40
